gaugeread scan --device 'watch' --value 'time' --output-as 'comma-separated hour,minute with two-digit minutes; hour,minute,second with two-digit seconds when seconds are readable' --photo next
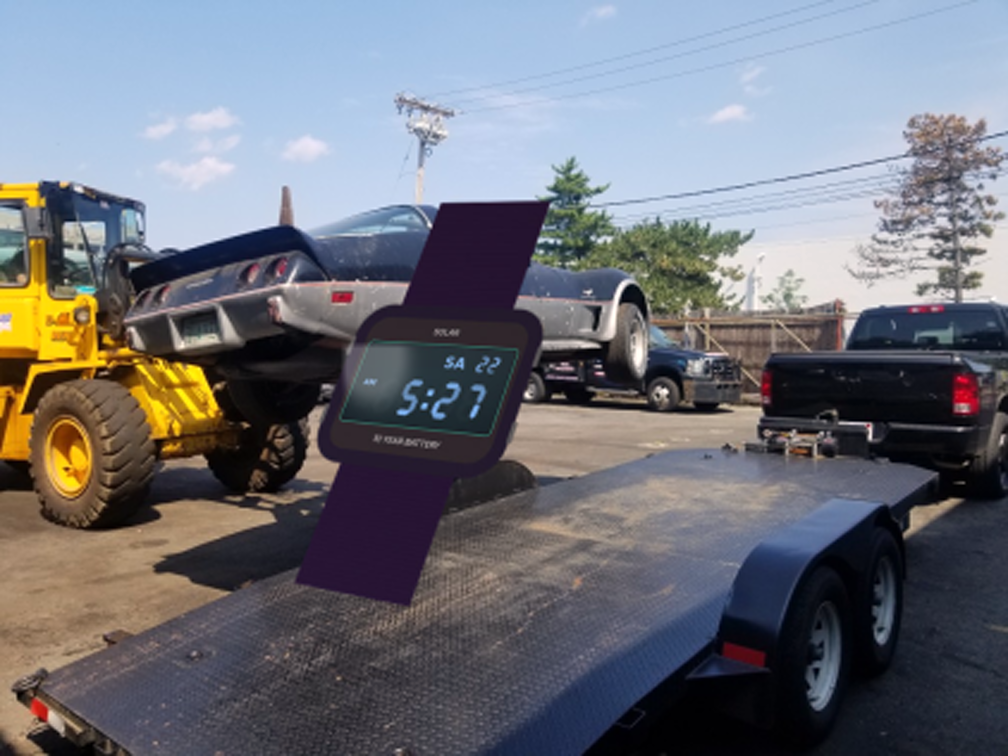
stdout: 5,27
